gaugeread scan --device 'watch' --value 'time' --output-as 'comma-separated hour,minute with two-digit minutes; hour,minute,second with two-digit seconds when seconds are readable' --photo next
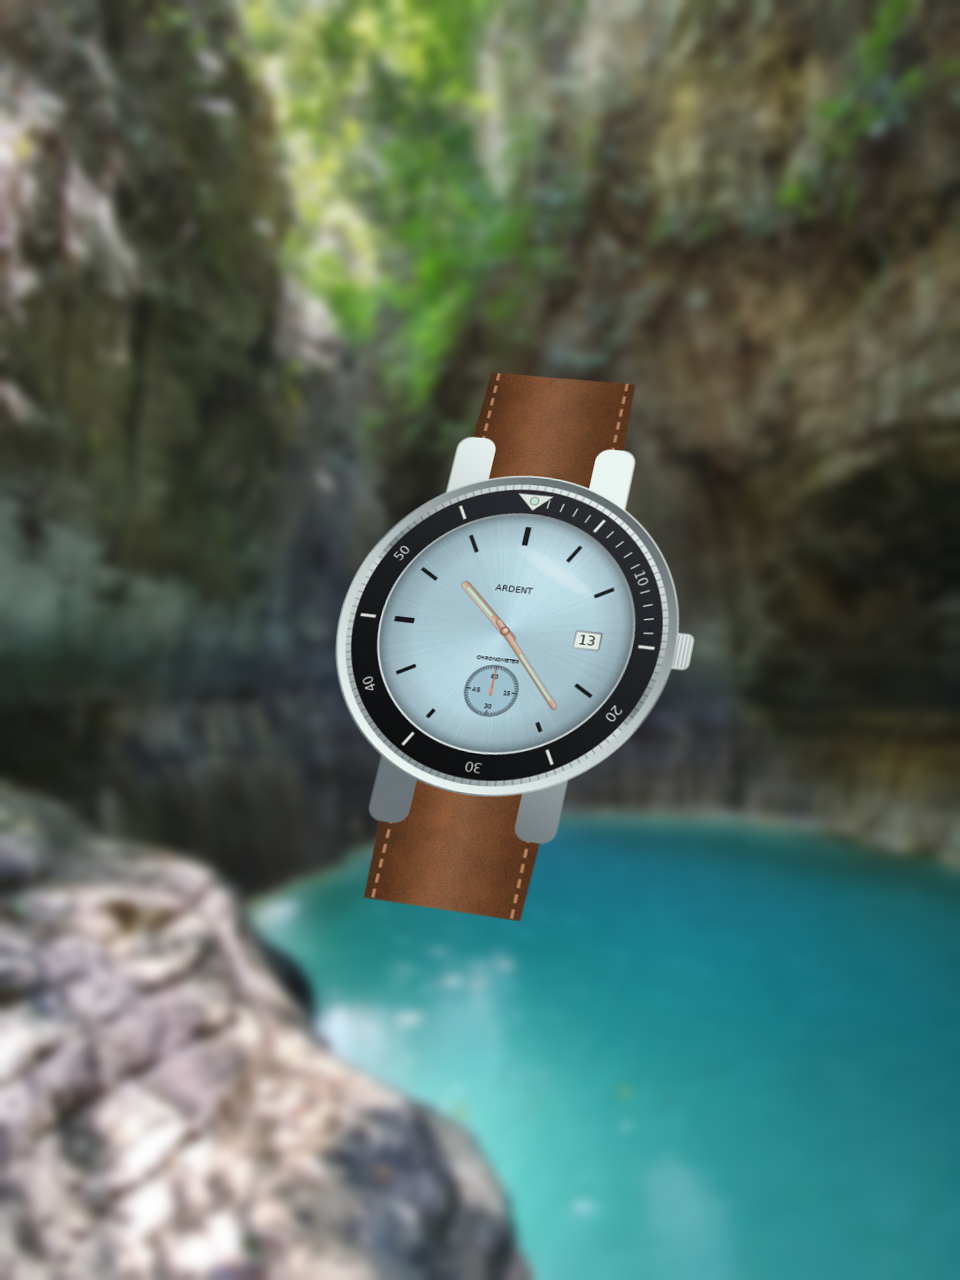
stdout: 10,23
